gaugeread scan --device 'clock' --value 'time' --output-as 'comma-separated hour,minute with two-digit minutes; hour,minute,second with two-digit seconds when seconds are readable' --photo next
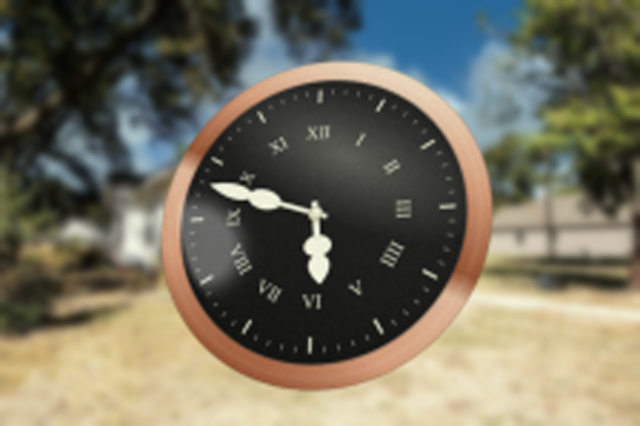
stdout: 5,48
